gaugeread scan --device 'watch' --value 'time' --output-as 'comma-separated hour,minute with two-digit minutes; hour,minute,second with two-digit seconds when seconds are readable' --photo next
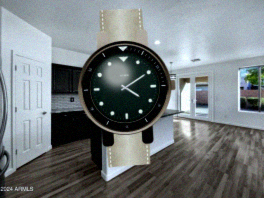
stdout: 4,10
